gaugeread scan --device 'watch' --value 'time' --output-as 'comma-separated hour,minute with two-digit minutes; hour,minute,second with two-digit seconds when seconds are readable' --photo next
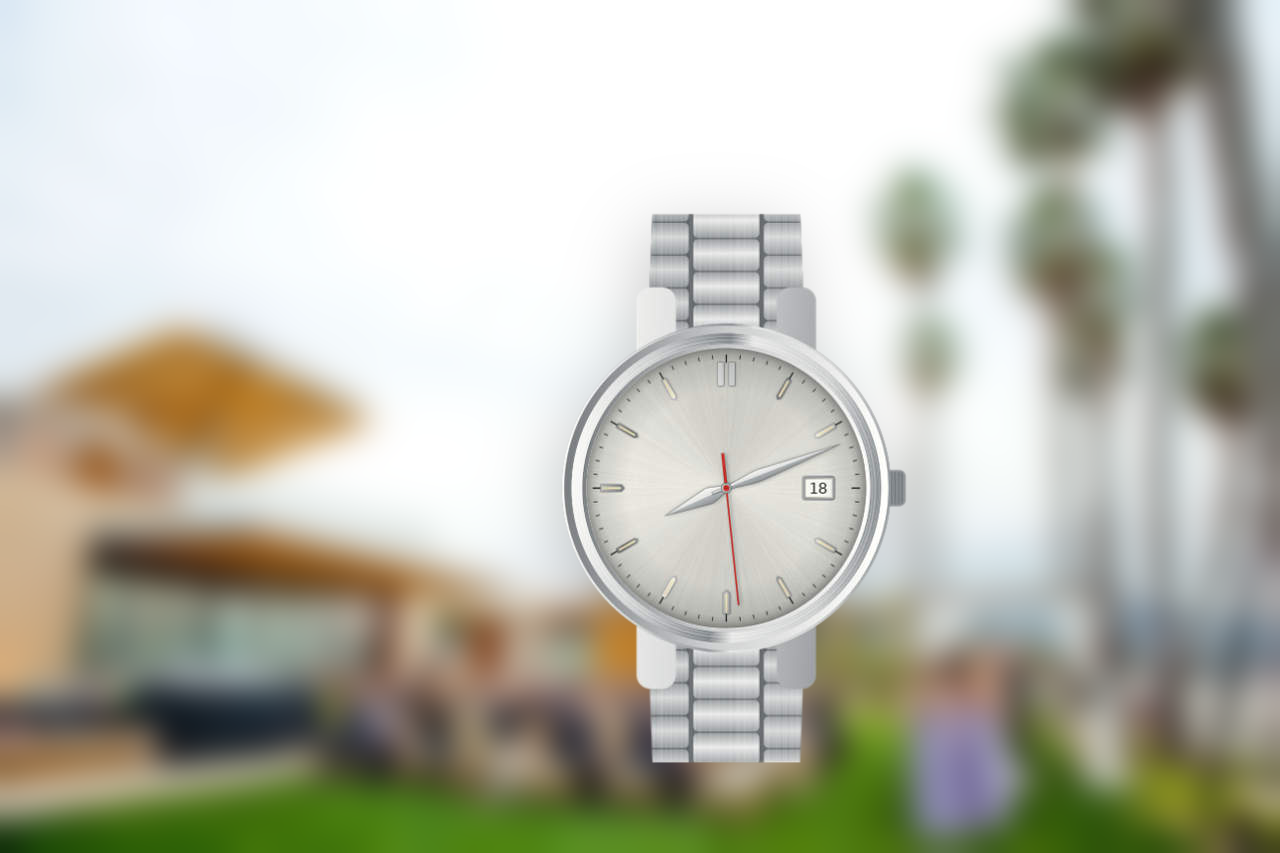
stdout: 8,11,29
